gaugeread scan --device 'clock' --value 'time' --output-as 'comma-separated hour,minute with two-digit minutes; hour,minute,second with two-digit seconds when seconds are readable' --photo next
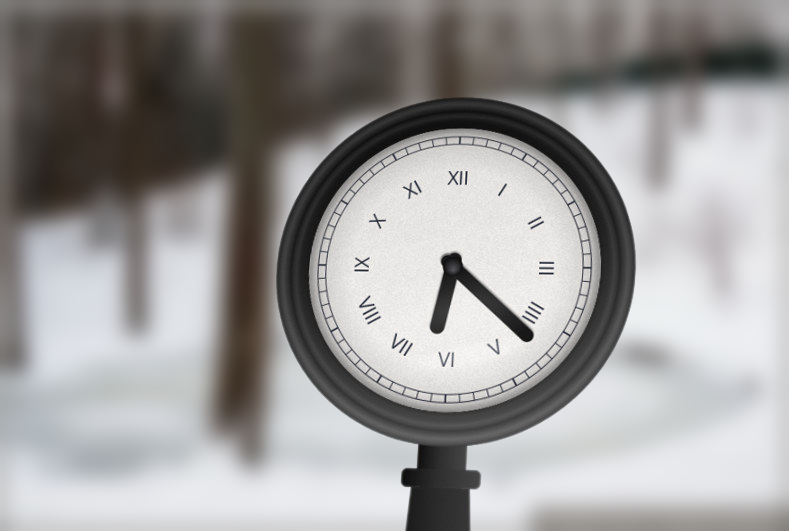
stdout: 6,22
